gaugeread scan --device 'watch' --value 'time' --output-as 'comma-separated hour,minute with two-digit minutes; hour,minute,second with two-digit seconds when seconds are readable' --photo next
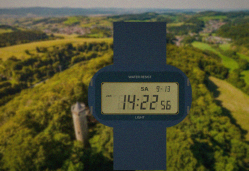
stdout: 14,22,56
